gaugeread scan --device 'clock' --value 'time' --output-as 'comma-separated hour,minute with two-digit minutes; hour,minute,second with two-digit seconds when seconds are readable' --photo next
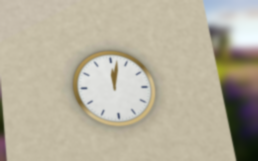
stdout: 12,02
